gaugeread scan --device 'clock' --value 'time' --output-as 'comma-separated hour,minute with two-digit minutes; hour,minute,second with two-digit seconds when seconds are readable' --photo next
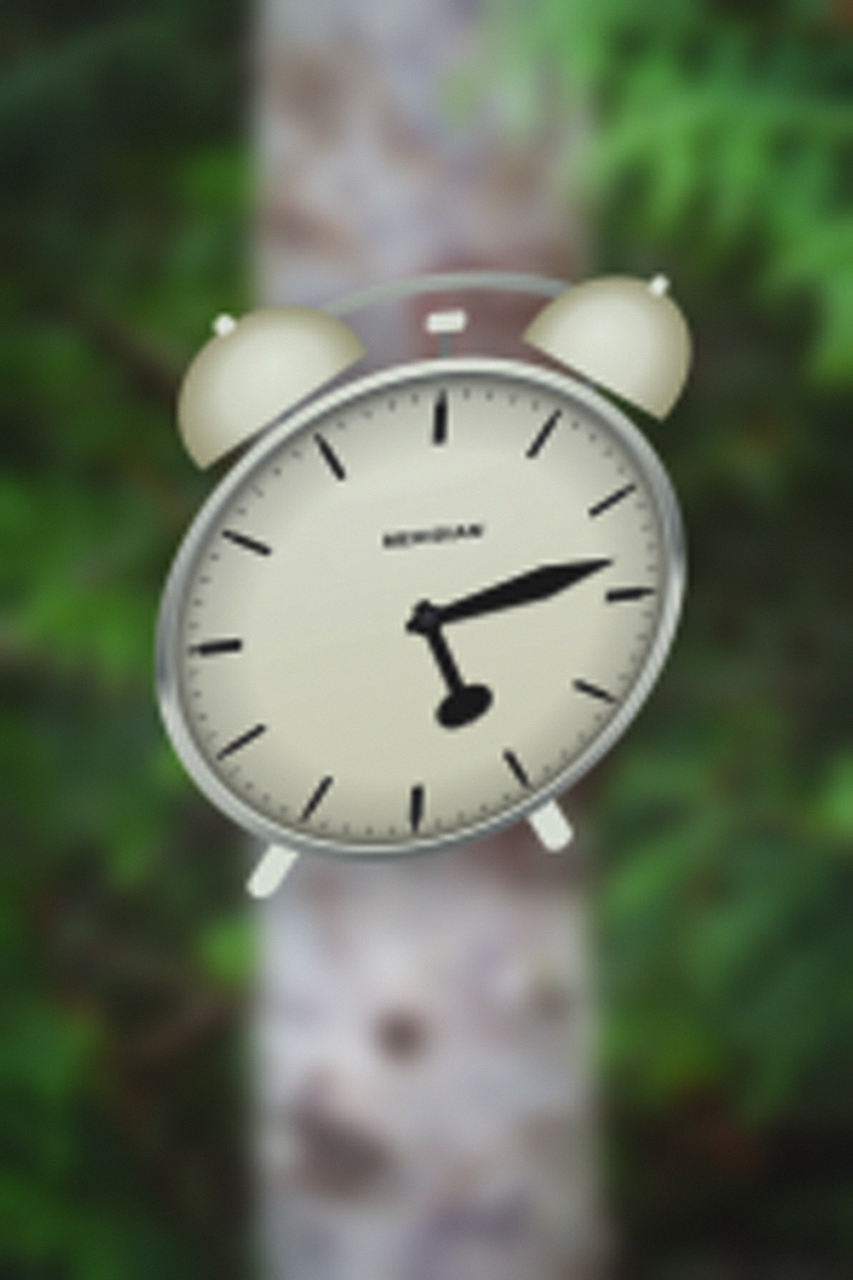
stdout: 5,13
